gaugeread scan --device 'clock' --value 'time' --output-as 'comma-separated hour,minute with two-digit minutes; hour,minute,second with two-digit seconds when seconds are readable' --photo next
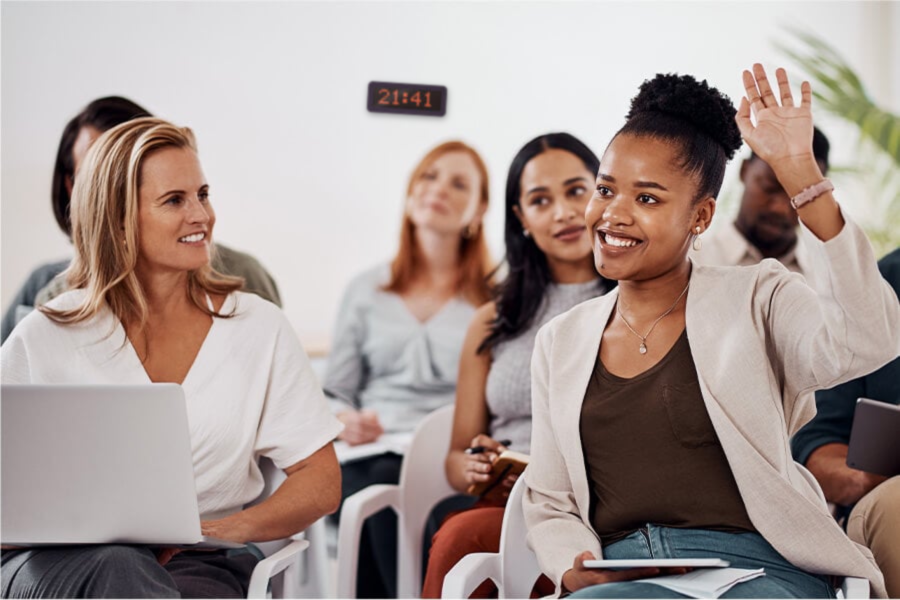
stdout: 21,41
